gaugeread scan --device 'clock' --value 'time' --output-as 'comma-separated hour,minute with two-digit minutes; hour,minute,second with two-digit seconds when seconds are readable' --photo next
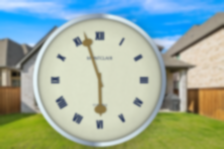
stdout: 5,57
